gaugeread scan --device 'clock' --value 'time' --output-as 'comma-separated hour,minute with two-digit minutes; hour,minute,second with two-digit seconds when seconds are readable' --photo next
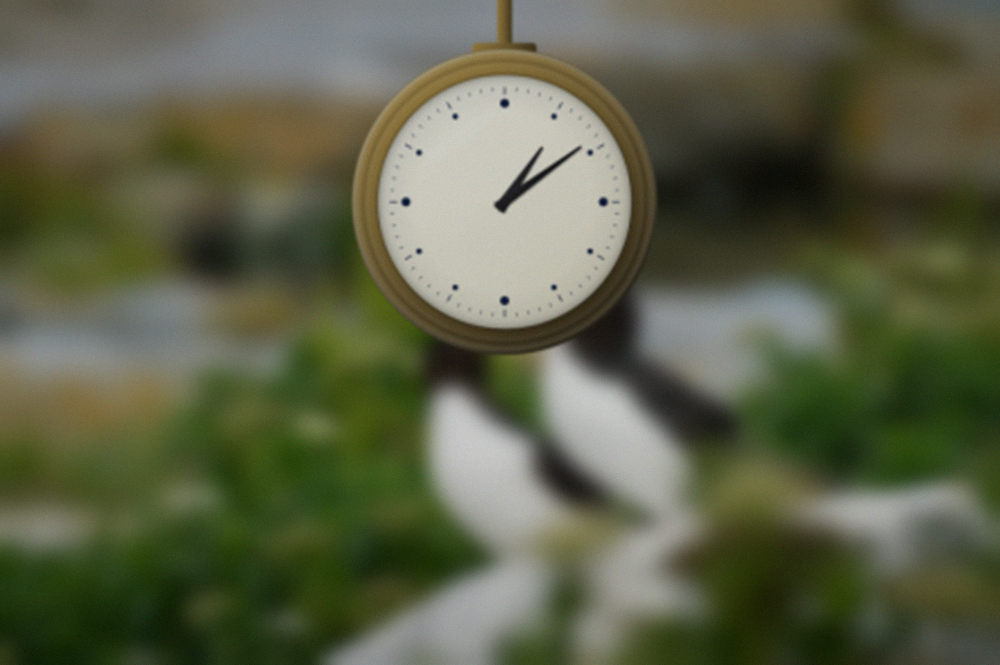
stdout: 1,09
